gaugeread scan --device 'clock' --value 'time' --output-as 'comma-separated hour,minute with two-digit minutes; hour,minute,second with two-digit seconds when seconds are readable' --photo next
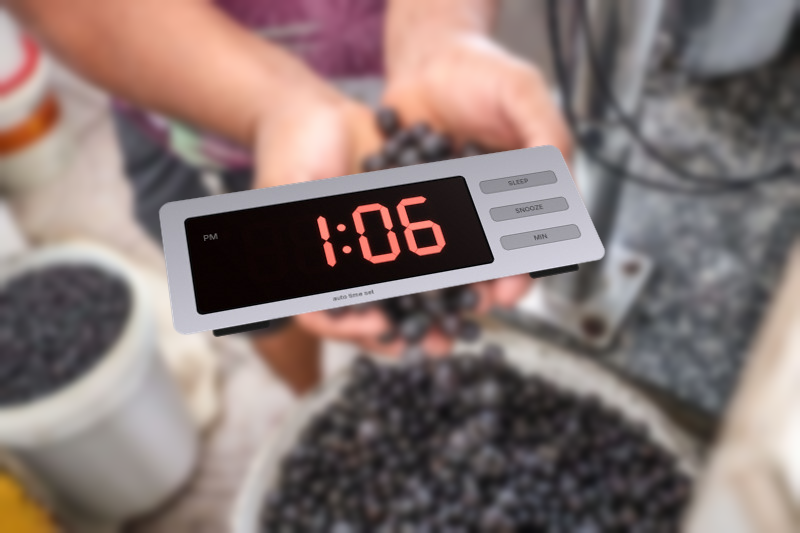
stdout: 1,06
